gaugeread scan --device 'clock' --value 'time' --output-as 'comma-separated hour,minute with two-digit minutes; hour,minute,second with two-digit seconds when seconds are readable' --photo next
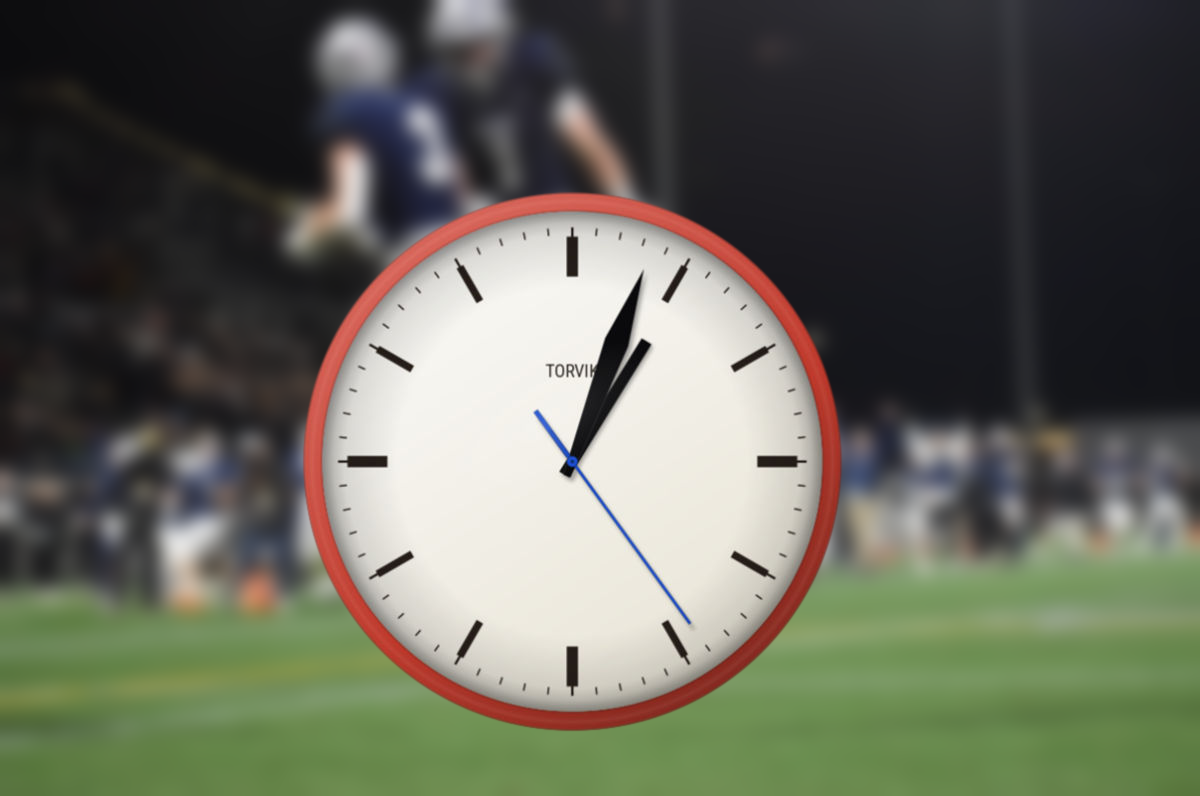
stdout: 1,03,24
